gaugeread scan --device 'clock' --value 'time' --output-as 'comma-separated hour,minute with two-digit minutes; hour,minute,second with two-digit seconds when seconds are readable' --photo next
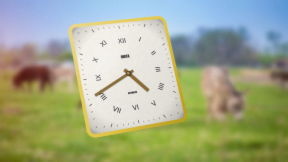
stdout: 4,41
